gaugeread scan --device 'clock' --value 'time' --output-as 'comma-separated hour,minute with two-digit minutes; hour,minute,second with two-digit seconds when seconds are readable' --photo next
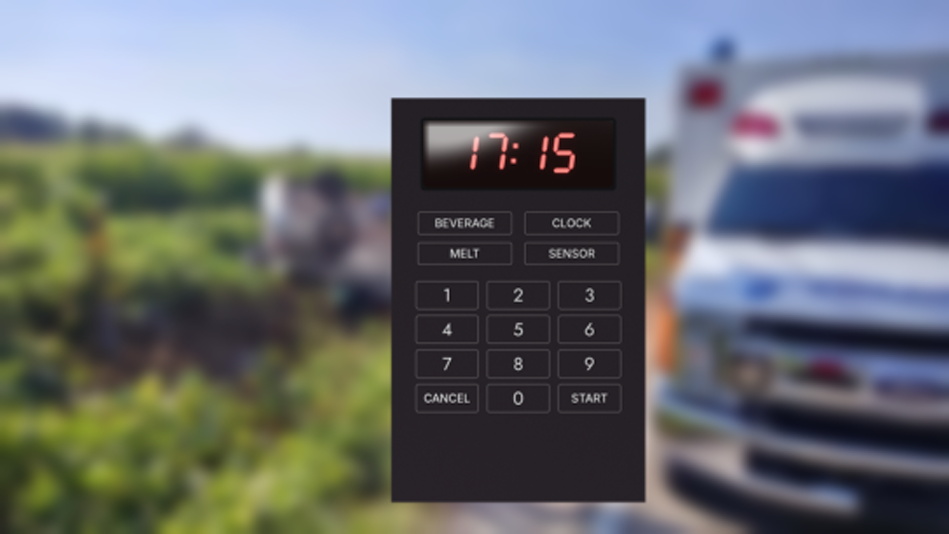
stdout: 17,15
